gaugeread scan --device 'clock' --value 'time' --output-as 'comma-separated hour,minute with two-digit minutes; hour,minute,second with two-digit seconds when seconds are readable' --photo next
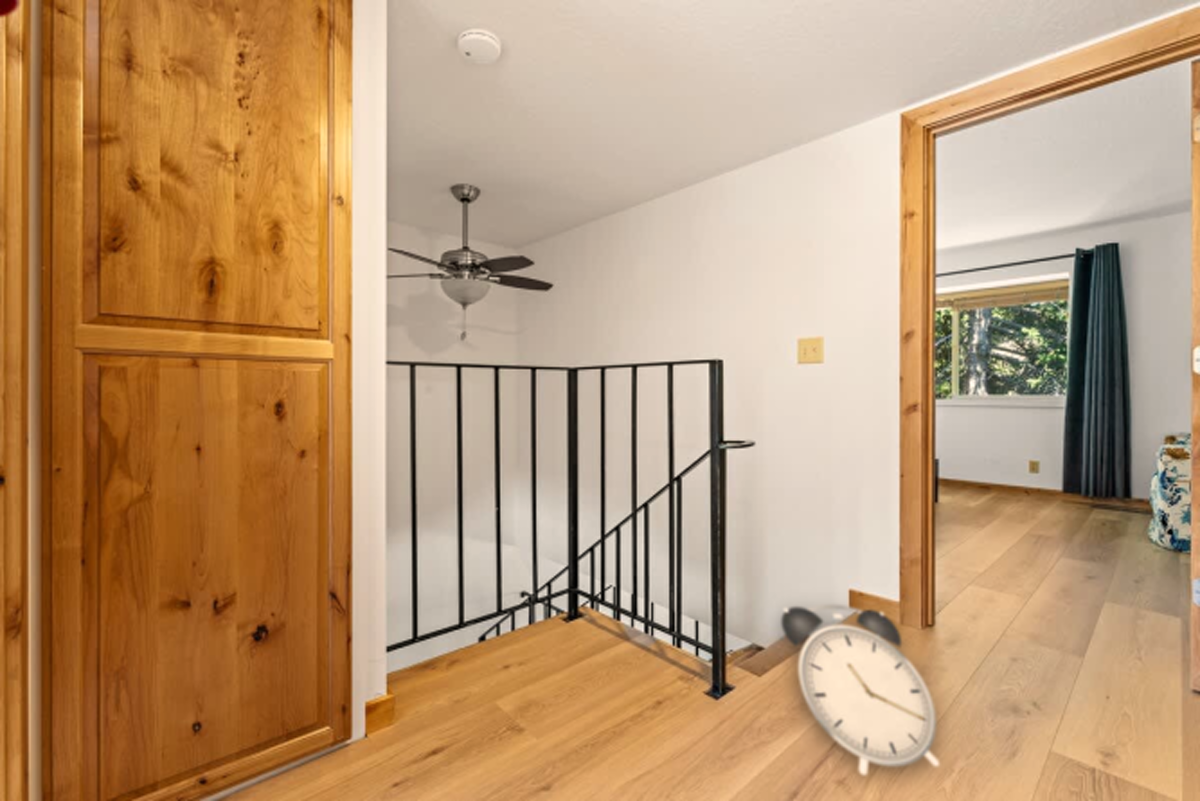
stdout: 11,20
